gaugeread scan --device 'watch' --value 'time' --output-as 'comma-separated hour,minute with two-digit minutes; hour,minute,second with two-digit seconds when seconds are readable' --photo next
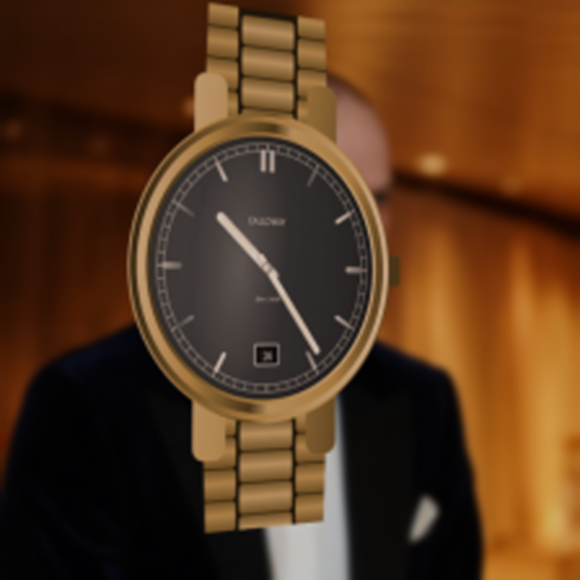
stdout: 10,24
